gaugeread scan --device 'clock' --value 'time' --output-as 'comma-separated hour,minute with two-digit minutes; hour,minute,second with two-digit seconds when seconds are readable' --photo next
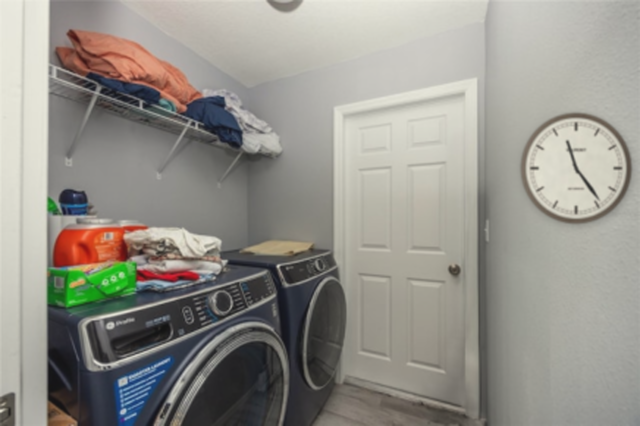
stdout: 11,24
